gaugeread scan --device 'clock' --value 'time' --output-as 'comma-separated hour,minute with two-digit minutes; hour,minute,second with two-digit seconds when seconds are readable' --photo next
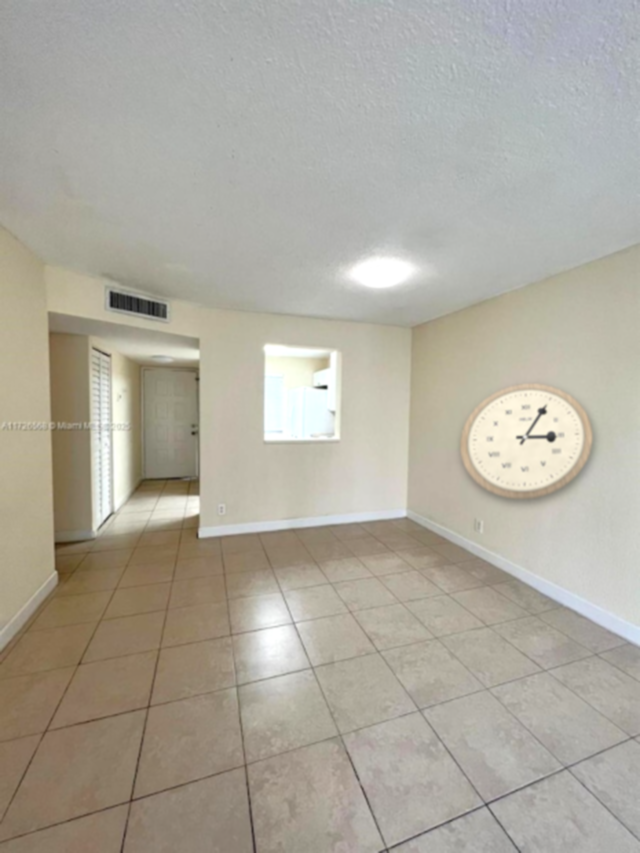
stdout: 3,05
